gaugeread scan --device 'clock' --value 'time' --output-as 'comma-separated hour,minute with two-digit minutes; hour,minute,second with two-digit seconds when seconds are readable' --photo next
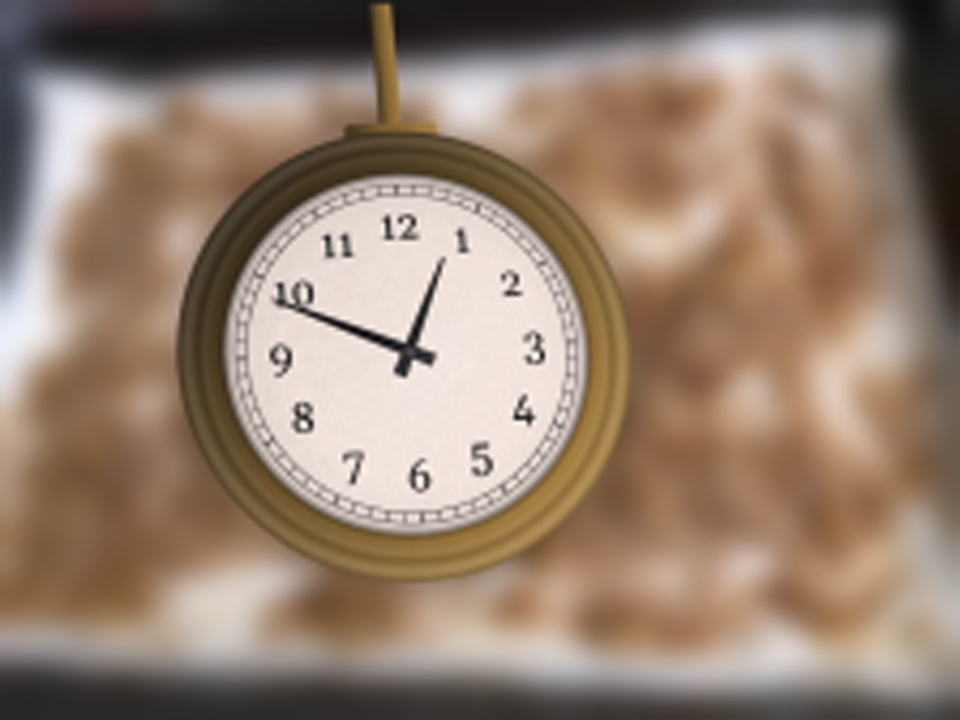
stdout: 12,49
